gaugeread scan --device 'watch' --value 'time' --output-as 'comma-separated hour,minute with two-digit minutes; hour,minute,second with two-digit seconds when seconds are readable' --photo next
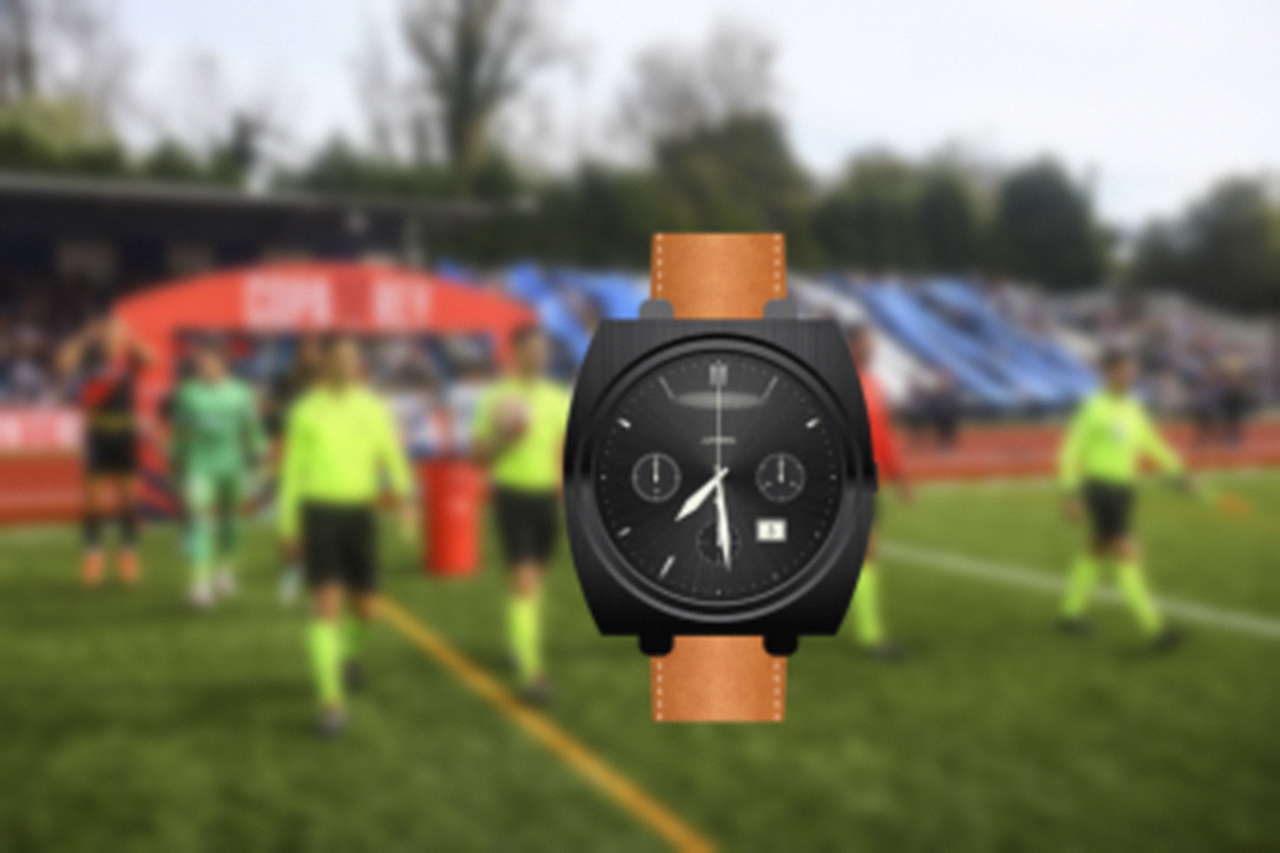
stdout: 7,29
